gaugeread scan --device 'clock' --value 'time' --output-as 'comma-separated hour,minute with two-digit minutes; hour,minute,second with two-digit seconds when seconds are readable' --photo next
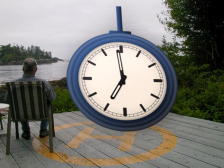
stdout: 6,59
